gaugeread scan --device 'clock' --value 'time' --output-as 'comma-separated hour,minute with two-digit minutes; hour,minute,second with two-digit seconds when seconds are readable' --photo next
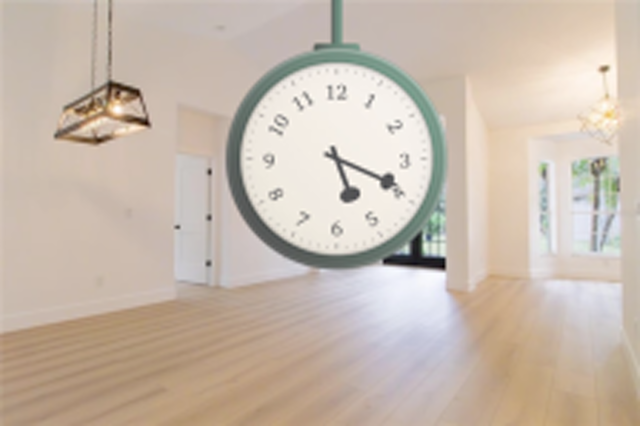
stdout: 5,19
